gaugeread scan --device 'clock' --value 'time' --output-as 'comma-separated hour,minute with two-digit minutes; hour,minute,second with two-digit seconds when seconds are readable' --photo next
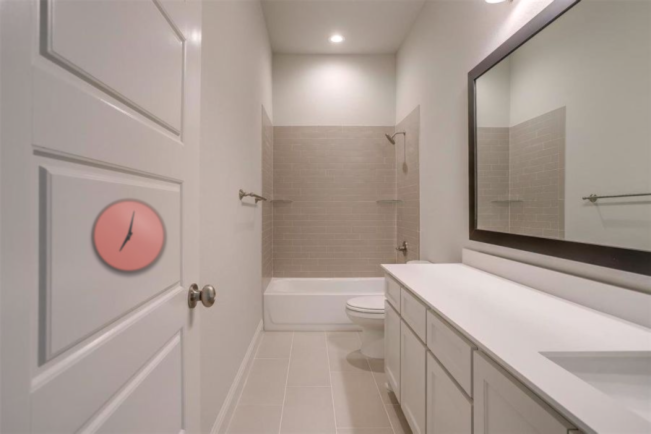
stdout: 7,02
